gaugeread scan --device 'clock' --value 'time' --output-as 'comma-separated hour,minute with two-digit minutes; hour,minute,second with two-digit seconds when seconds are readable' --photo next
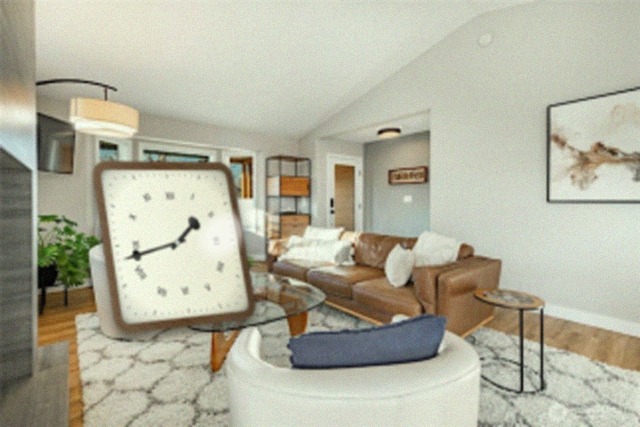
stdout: 1,43
